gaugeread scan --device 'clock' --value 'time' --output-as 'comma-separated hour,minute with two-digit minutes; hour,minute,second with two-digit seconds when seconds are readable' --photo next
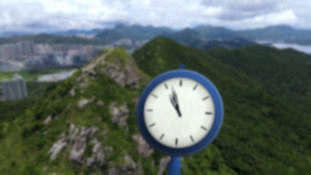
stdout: 10,57
